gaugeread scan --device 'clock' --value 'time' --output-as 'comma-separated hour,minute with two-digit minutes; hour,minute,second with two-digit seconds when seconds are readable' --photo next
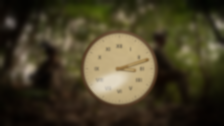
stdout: 3,12
